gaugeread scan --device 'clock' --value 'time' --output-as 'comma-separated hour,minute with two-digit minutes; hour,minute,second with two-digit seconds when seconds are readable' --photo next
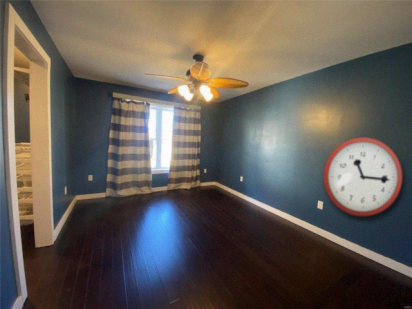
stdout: 11,16
